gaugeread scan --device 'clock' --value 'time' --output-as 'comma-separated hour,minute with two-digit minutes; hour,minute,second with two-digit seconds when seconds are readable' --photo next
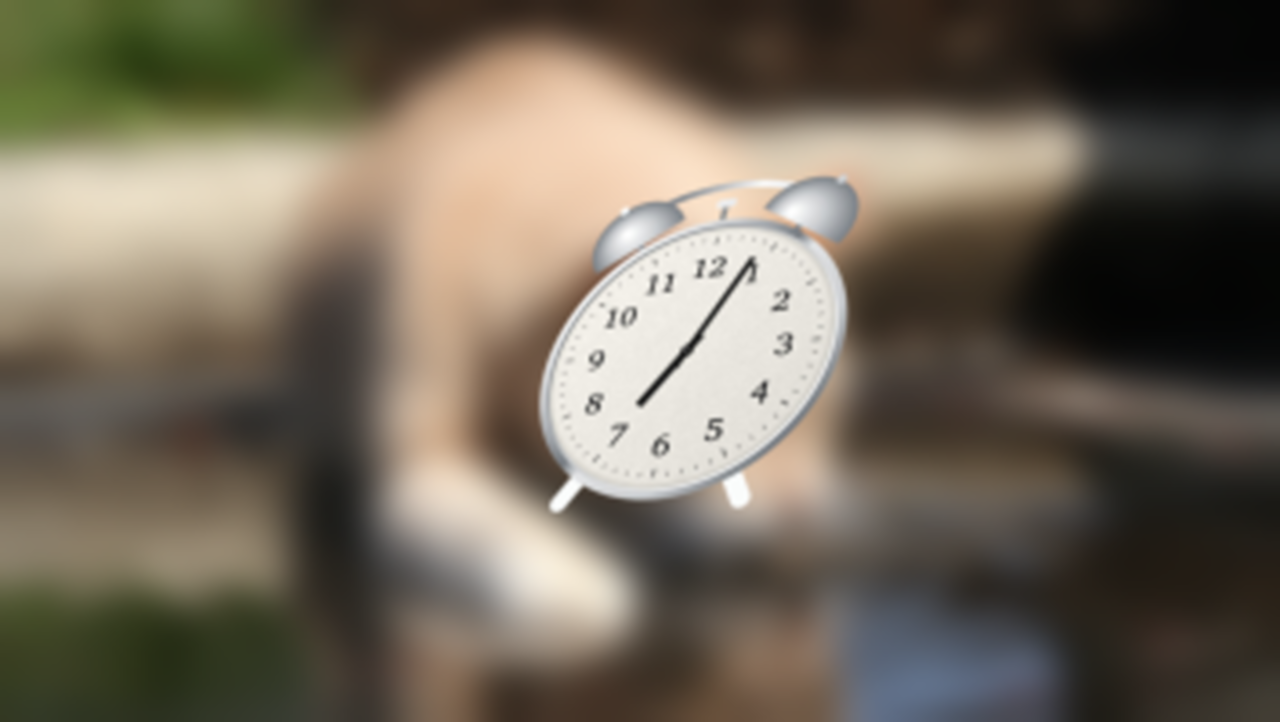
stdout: 7,04
